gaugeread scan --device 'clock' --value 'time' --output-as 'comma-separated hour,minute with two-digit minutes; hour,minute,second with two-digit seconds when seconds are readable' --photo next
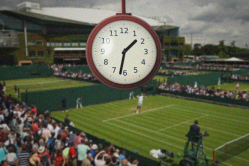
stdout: 1,32
